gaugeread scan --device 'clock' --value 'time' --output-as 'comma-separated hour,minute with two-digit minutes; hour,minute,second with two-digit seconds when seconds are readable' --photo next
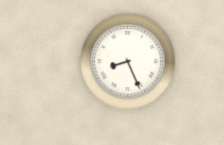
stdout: 8,26
